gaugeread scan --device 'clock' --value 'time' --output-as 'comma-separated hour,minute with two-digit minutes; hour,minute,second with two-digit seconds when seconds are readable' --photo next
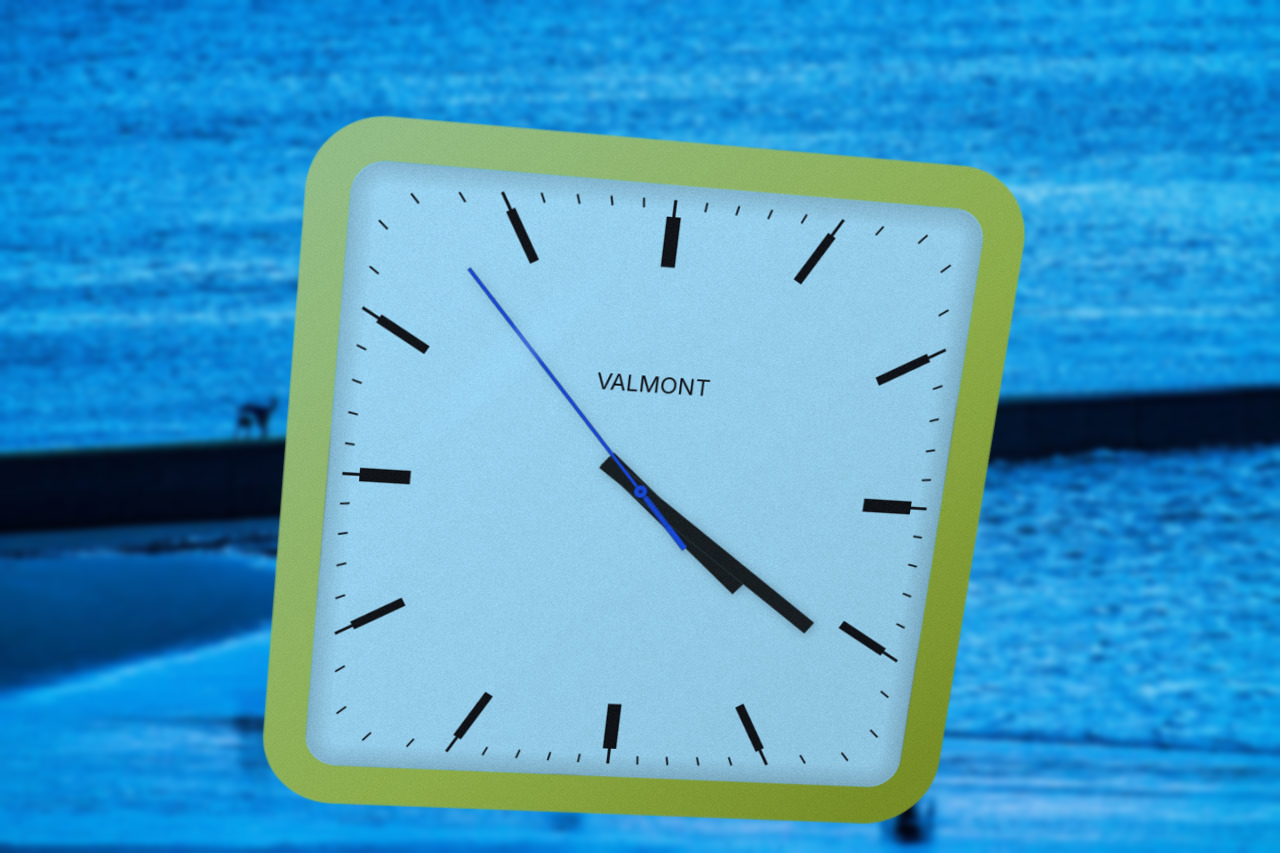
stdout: 4,20,53
